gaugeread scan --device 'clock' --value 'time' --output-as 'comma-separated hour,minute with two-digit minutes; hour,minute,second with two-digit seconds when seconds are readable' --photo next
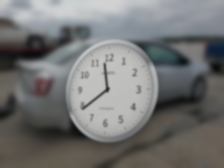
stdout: 11,39
